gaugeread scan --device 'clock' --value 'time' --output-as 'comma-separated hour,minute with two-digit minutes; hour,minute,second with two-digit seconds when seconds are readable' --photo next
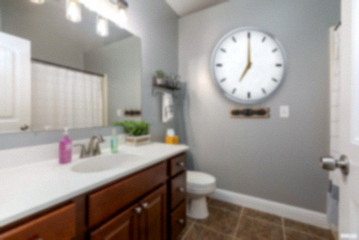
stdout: 7,00
